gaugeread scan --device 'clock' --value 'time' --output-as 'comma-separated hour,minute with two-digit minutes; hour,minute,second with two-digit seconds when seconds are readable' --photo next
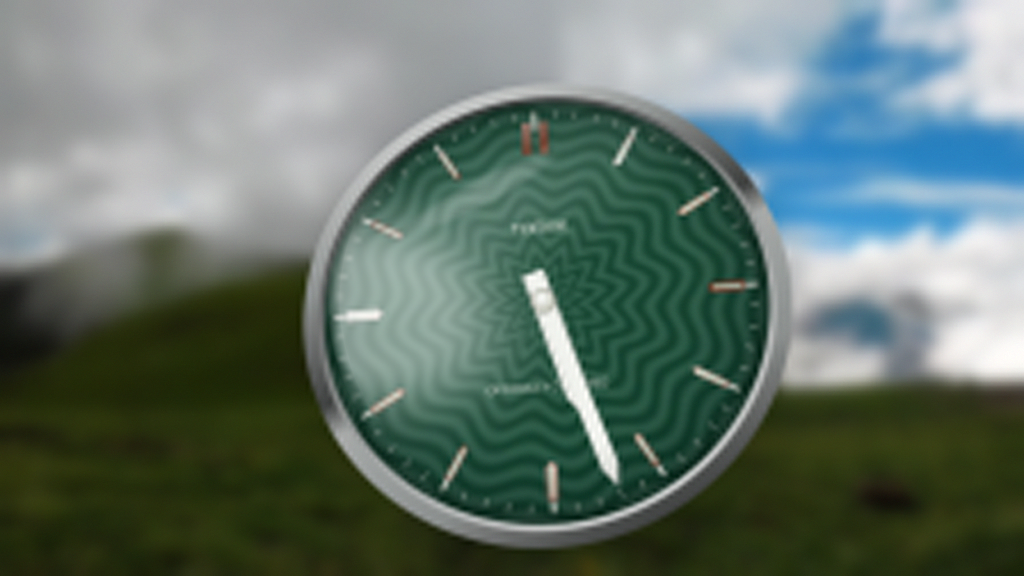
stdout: 5,27
